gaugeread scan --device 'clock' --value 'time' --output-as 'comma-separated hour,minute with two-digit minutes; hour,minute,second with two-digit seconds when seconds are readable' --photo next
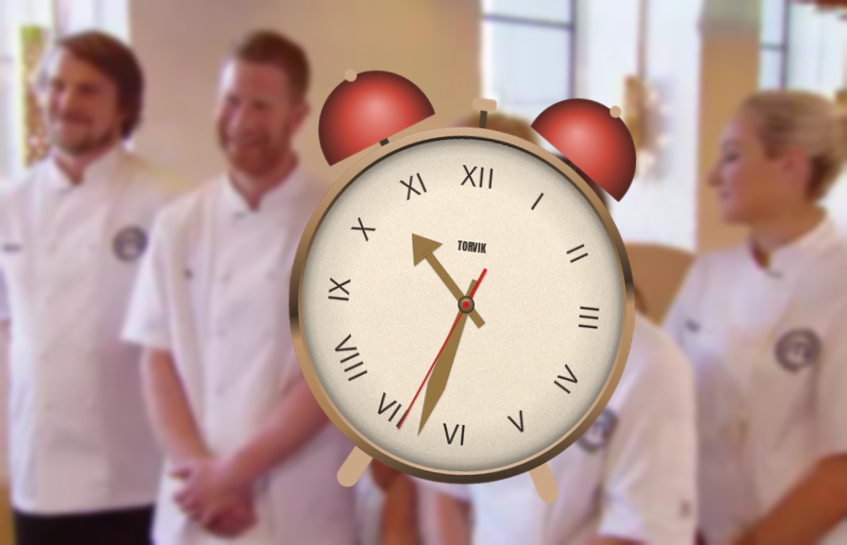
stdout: 10,32,34
